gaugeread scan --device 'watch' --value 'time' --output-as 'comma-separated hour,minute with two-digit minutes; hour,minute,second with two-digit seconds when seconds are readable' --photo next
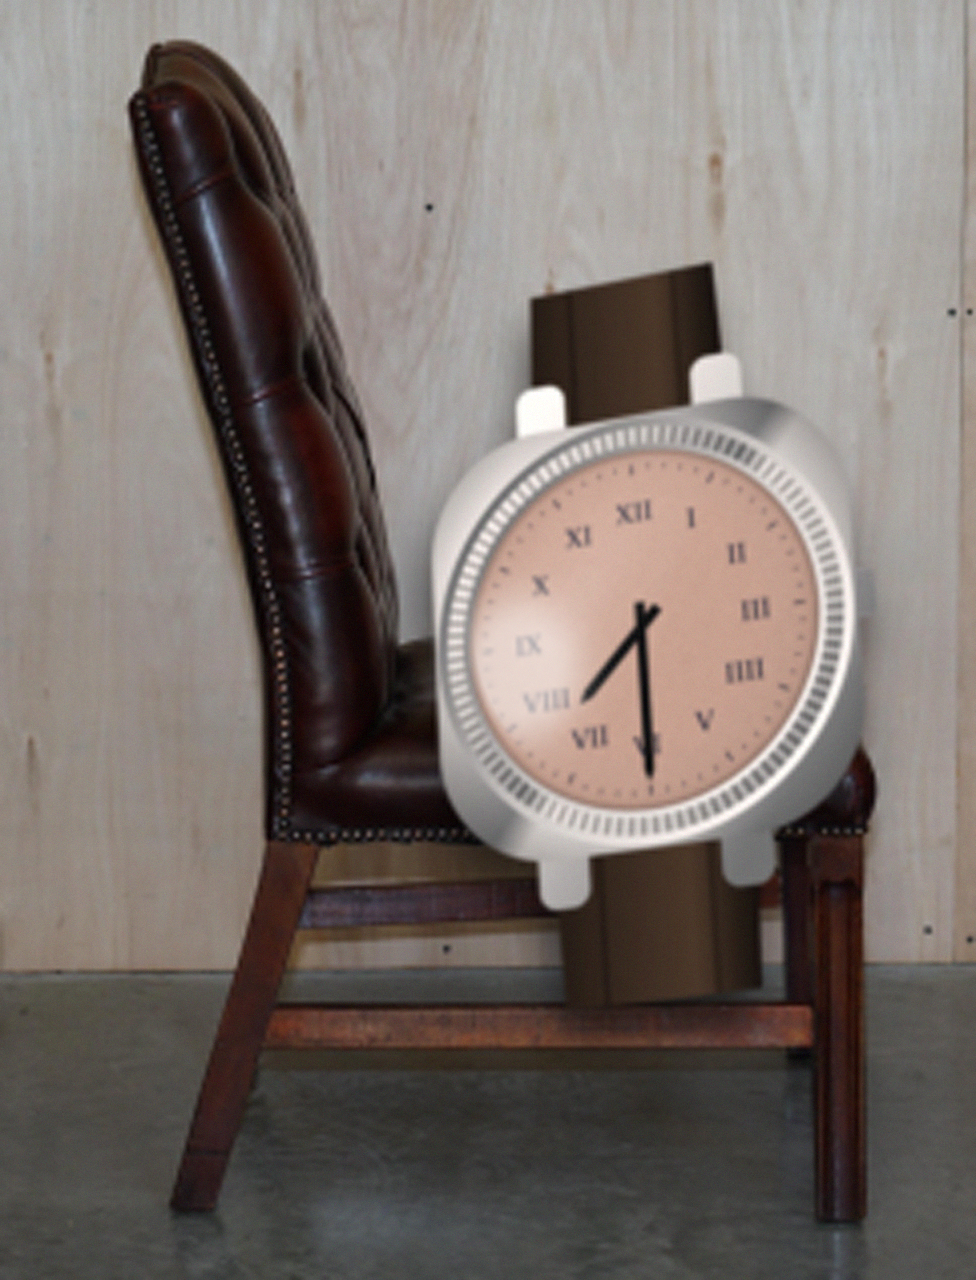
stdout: 7,30
